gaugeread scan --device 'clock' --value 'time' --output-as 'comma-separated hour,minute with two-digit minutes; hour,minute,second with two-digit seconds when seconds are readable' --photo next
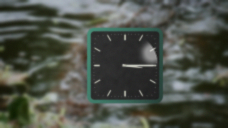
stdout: 3,15
